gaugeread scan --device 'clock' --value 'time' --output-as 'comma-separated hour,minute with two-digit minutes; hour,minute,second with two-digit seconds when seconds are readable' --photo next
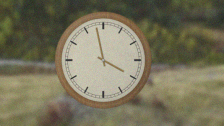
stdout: 3,58
